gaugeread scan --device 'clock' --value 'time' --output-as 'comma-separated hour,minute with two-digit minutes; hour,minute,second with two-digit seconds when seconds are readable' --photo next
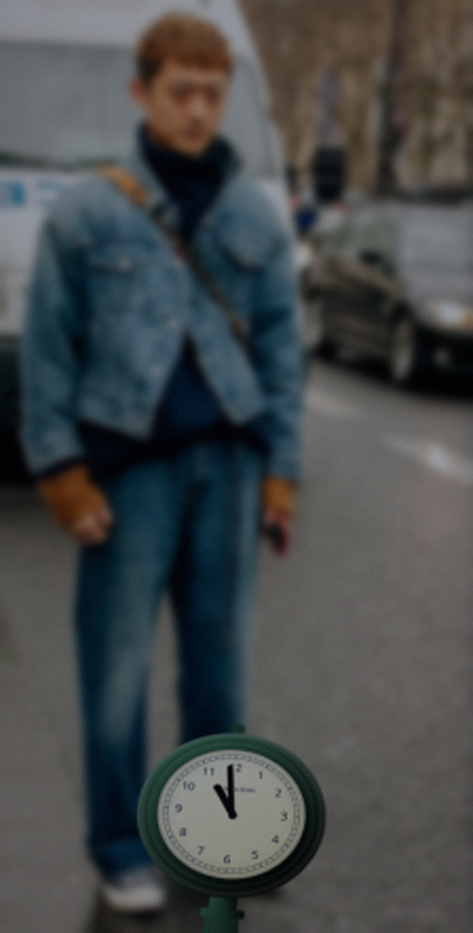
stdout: 10,59
